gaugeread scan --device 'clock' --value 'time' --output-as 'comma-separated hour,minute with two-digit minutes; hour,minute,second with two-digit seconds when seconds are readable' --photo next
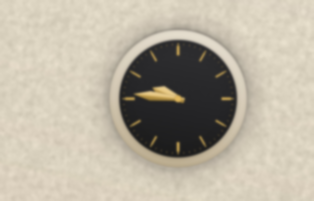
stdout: 9,46
